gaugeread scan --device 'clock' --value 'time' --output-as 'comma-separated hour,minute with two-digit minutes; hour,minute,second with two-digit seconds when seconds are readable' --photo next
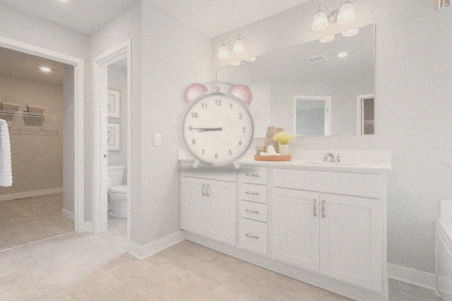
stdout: 8,45
